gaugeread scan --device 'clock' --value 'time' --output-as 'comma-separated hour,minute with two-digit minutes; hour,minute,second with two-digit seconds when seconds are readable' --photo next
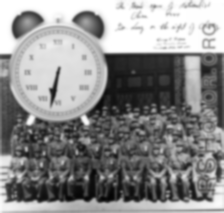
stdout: 6,32
